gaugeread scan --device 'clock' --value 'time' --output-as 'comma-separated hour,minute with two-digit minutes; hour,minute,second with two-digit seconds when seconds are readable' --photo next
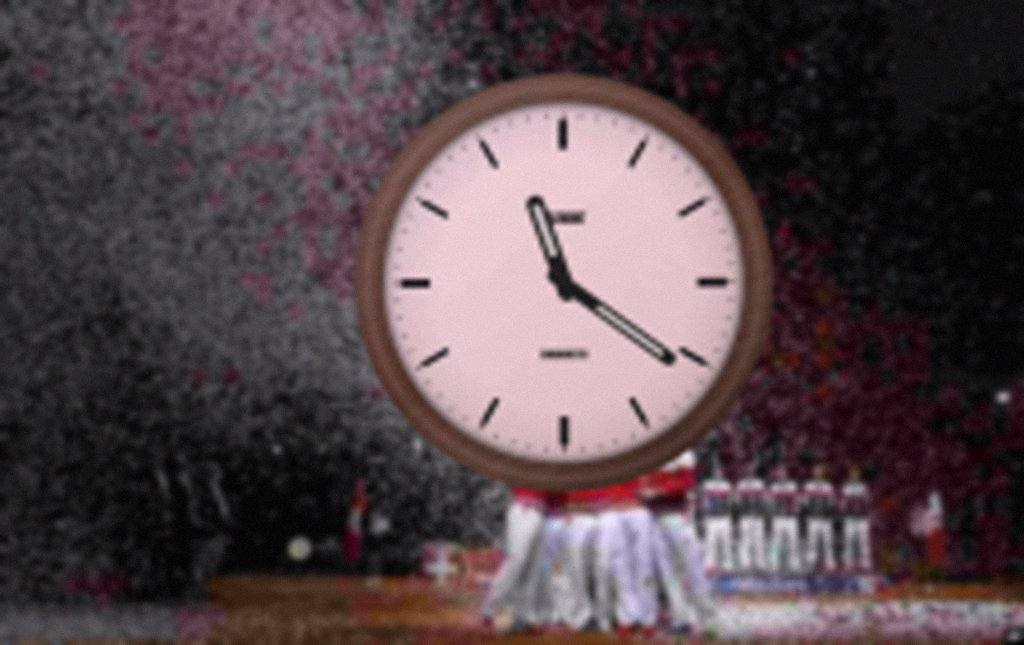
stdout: 11,21
